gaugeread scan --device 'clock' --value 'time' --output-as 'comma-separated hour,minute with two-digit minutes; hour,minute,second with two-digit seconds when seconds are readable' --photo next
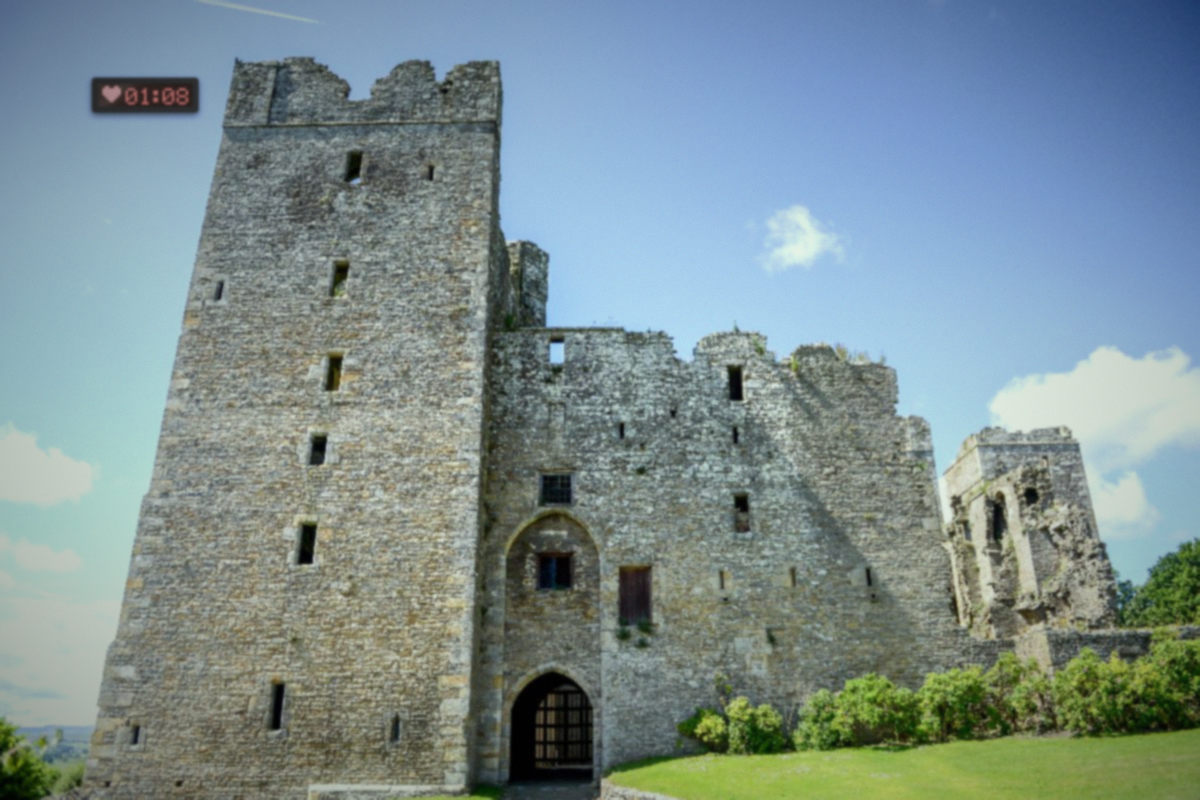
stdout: 1,08
